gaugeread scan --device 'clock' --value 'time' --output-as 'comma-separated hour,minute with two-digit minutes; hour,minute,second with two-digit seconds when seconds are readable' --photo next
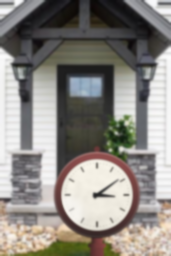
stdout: 3,09
